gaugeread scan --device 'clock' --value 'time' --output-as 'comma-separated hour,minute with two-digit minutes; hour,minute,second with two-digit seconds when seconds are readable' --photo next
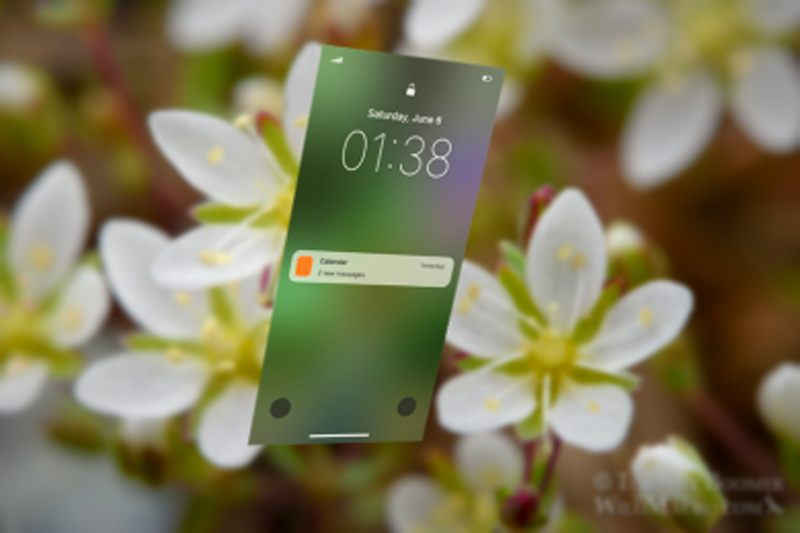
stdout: 1,38
